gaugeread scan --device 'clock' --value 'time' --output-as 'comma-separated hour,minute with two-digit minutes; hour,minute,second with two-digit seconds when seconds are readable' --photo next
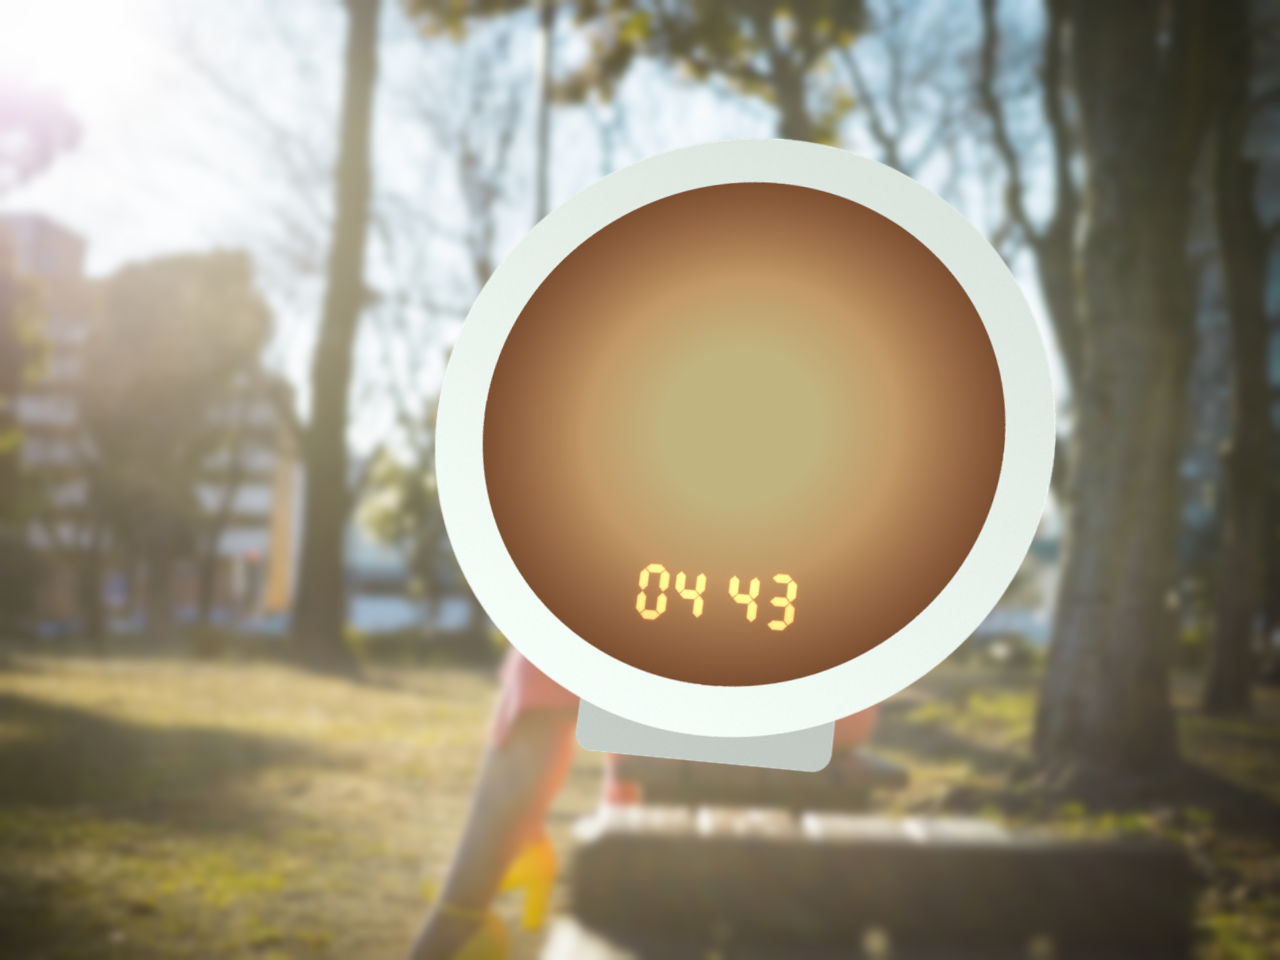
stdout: 4,43
